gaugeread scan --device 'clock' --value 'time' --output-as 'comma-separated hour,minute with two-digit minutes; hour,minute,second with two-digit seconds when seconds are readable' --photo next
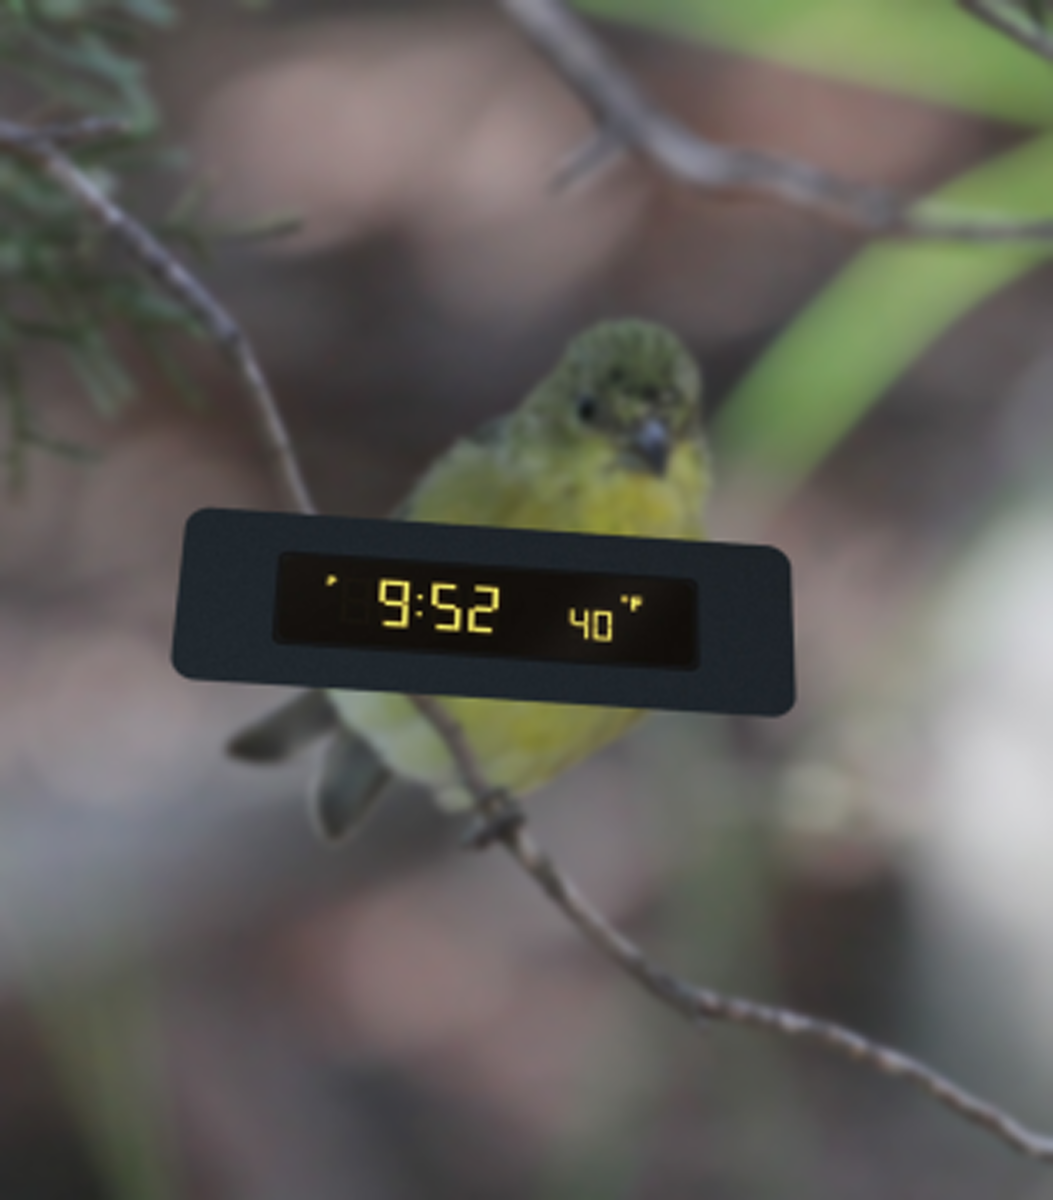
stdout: 9,52
